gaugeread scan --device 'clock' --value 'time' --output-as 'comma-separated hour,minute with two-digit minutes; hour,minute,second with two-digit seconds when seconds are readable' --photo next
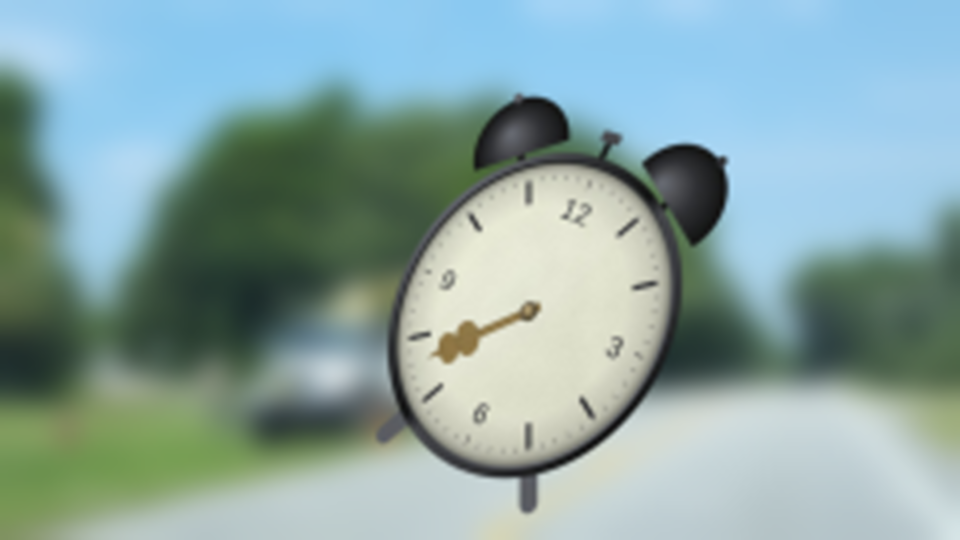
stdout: 7,38
